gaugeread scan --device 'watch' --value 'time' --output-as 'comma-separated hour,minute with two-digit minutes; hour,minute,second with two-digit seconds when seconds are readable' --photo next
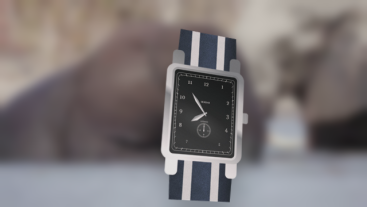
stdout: 7,54
